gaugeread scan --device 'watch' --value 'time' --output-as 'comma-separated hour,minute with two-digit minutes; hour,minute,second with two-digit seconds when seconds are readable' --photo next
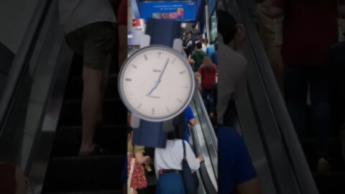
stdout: 7,03
